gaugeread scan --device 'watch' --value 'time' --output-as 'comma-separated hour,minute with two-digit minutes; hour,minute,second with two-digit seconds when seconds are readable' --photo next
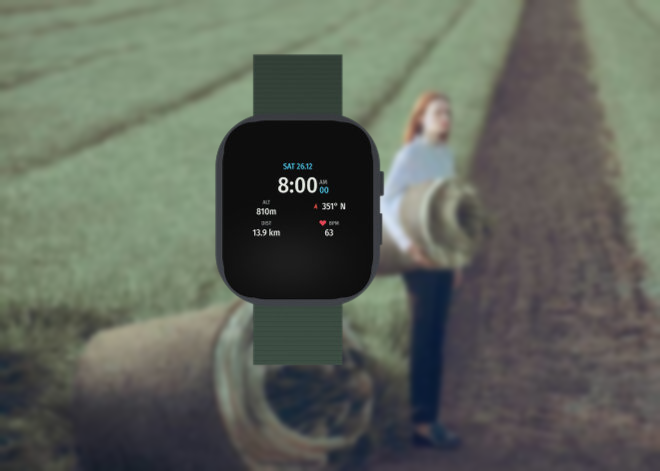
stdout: 8,00,00
